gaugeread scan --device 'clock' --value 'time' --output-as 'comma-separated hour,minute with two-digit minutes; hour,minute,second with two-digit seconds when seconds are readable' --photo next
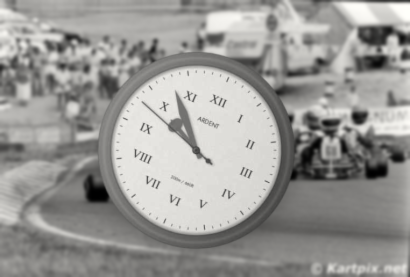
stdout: 9,52,48
